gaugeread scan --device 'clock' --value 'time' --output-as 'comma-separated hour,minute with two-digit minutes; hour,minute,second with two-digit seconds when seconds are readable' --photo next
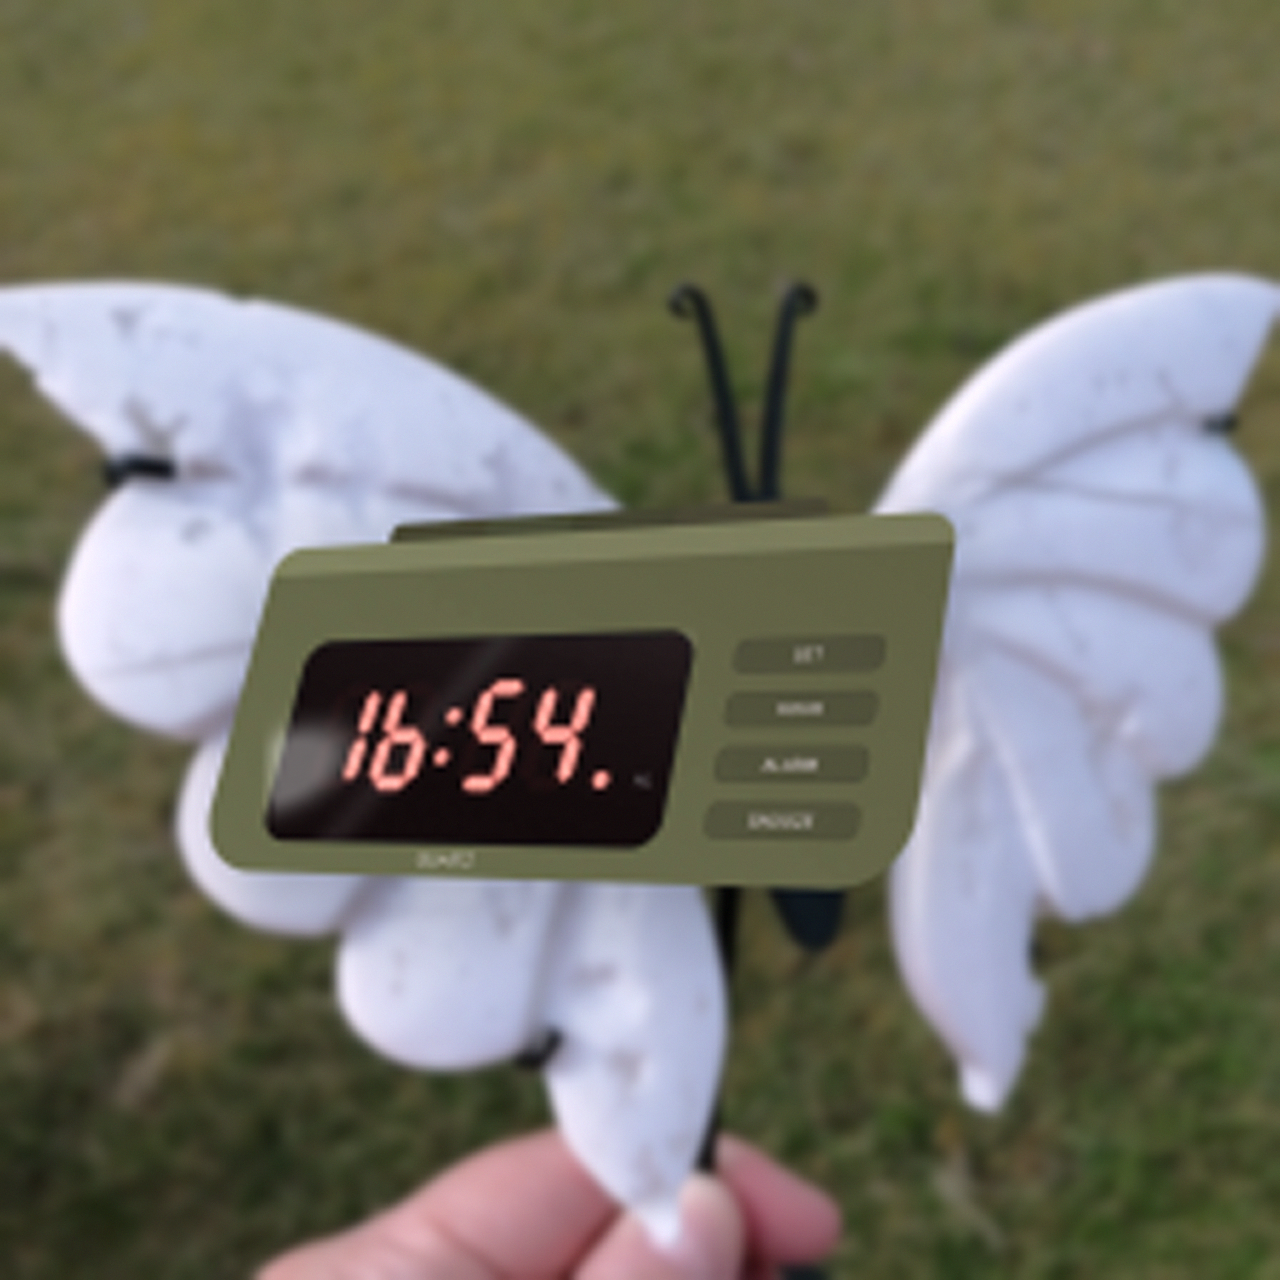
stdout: 16,54
